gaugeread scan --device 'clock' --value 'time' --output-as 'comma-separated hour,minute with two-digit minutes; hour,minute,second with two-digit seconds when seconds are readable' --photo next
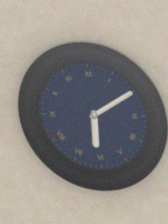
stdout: 6,10
